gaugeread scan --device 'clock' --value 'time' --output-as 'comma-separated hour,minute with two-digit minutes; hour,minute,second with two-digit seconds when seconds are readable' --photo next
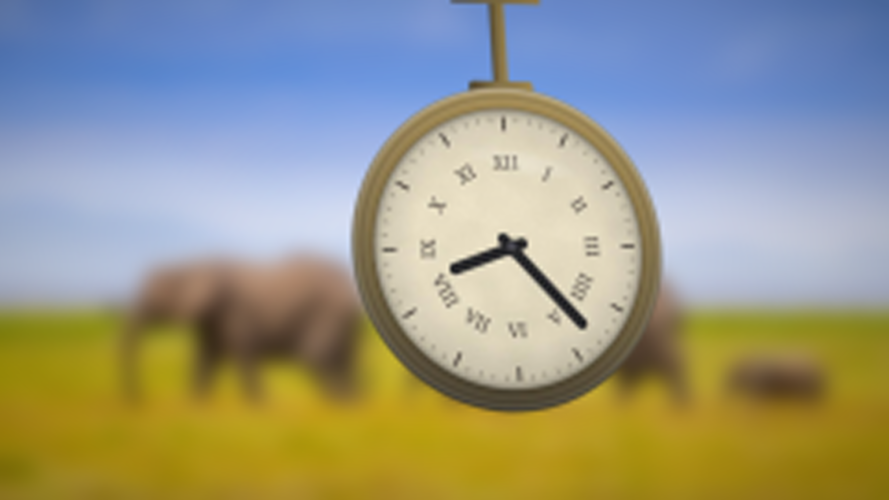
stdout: 8,23
